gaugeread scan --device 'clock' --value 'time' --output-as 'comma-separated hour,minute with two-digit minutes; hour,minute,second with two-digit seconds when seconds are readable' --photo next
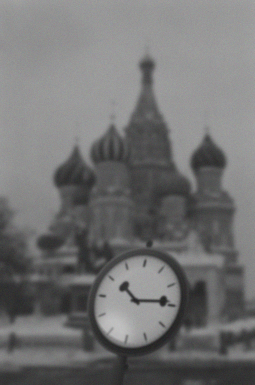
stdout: 10,14
